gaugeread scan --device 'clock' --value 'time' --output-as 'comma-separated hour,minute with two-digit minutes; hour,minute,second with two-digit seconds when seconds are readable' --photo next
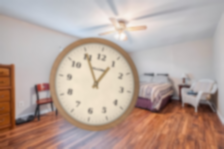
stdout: 12,55
